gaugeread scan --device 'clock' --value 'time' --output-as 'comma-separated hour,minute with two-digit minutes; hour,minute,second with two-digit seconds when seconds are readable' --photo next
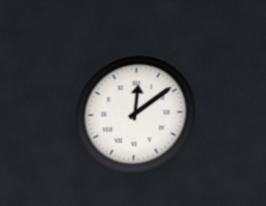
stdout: 12,09
